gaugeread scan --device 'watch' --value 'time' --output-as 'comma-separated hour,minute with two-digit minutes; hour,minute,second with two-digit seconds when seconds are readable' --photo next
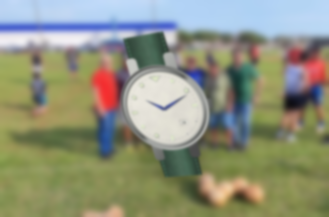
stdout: 10,11
